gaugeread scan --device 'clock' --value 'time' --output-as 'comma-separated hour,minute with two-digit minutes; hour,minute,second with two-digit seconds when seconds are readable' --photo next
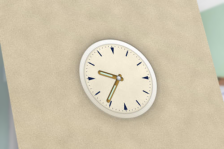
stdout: 9,36
